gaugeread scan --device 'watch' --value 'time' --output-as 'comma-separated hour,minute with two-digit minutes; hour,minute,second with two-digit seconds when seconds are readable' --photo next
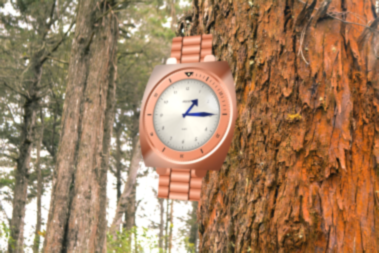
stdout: 1,15
